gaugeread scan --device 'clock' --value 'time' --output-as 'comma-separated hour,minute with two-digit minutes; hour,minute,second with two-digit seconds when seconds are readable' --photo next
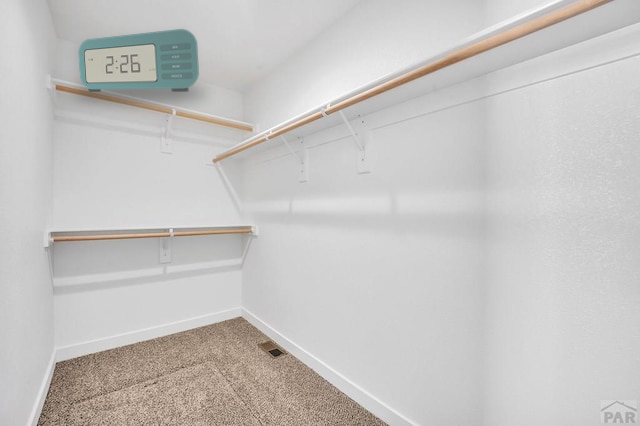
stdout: 2,26
